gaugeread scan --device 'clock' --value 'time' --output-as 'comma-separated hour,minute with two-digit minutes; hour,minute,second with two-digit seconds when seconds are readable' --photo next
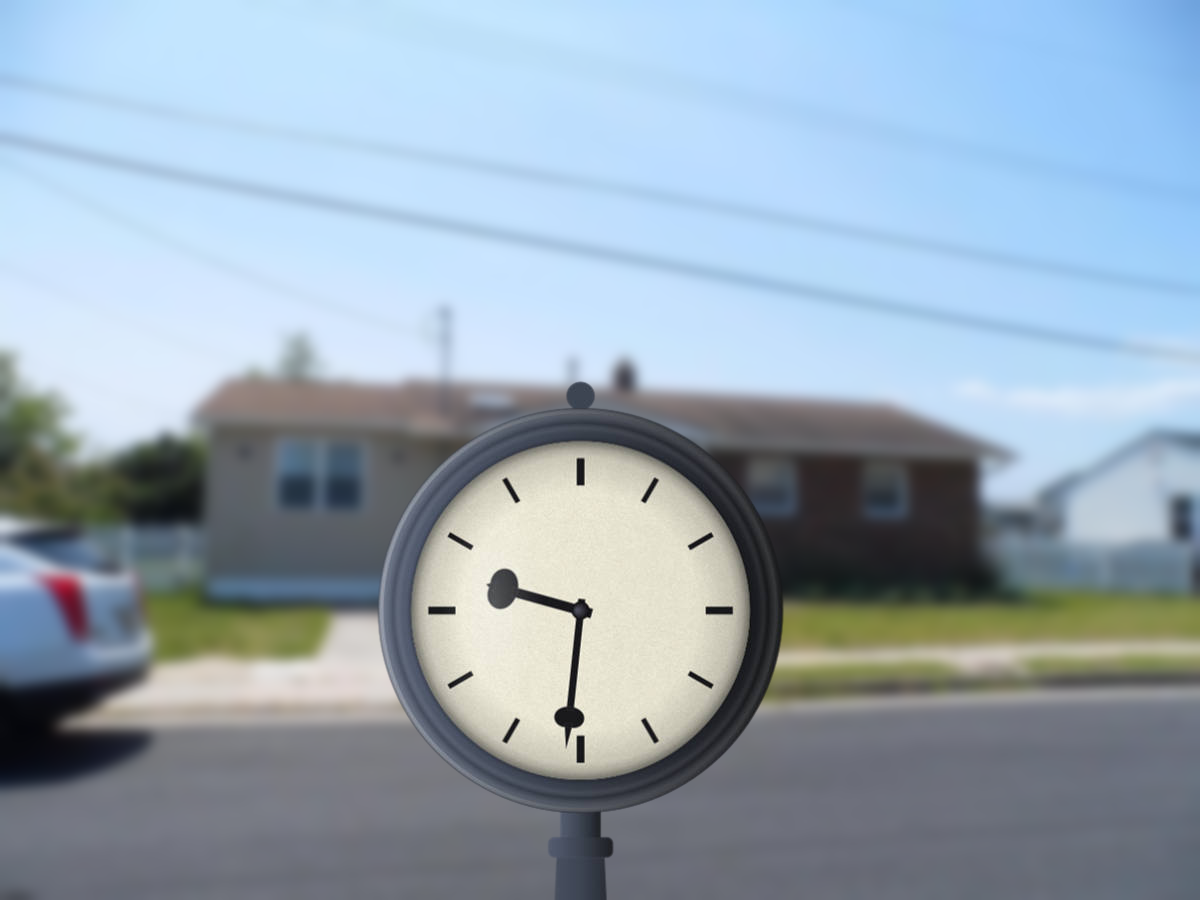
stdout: 9,31
